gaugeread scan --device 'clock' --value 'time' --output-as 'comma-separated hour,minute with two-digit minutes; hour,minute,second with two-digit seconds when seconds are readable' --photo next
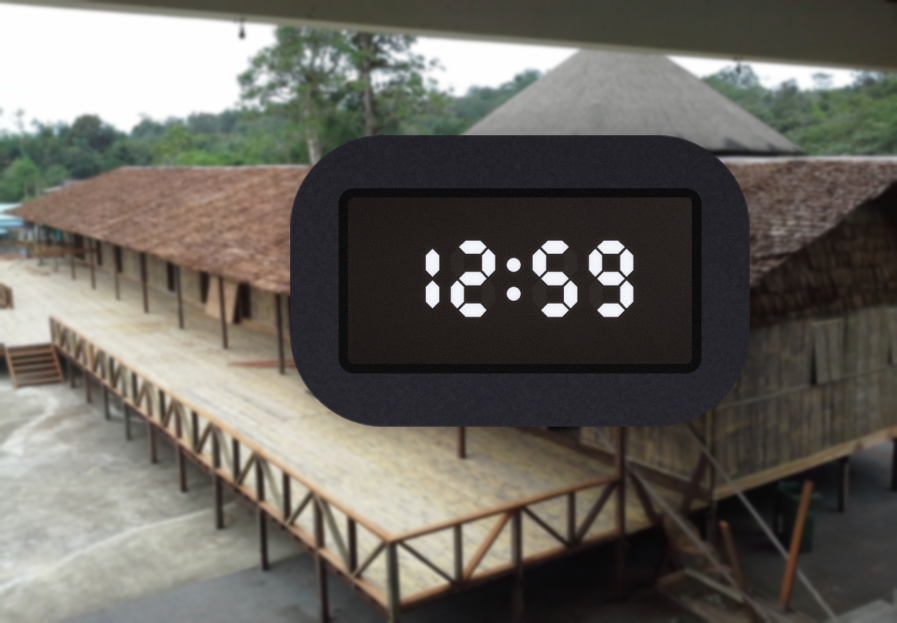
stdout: 12,59
